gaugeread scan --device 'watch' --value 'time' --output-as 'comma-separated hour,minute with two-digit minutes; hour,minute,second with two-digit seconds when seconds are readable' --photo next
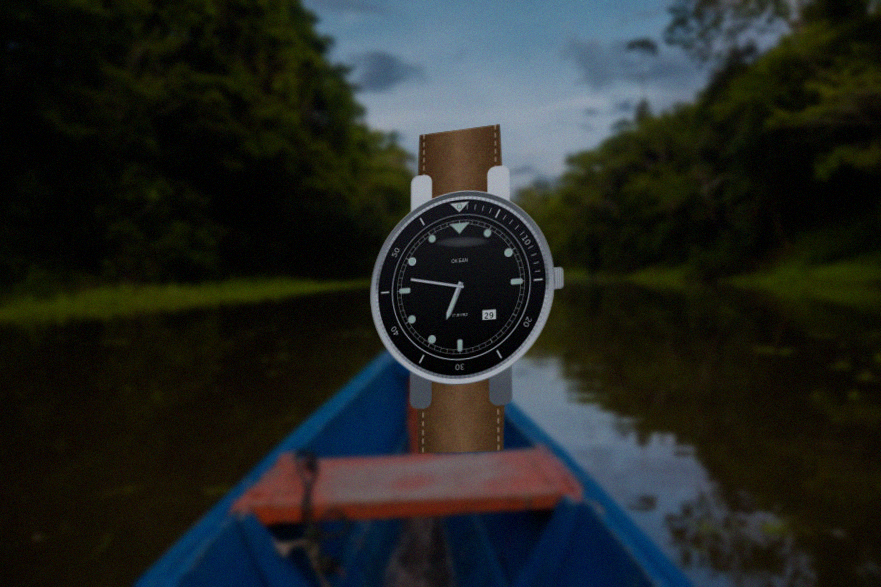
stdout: 6,47
